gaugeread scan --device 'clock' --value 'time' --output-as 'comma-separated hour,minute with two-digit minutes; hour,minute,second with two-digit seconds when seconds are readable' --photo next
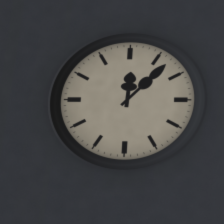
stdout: 12,07
